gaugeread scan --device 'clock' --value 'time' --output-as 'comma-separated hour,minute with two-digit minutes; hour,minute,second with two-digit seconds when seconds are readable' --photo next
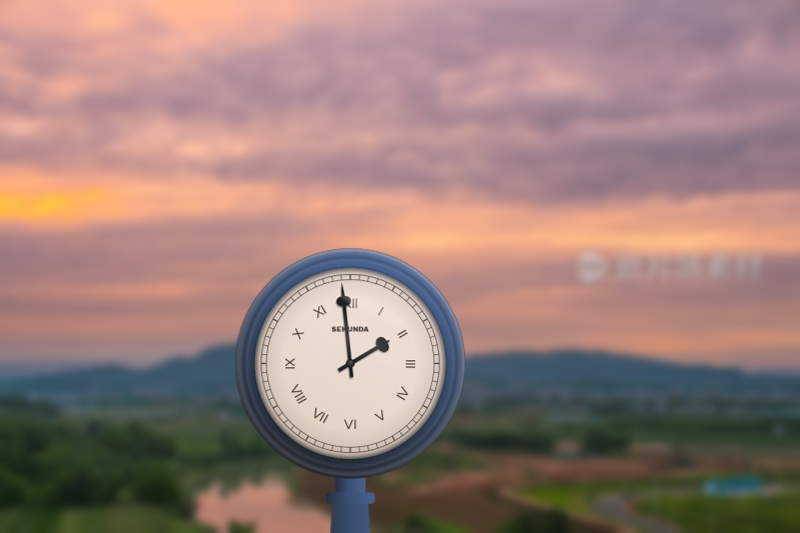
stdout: 1,59
